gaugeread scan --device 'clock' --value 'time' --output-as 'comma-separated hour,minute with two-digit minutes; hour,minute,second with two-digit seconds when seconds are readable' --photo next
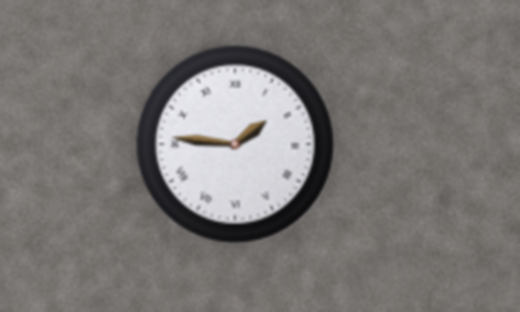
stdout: 1,46
